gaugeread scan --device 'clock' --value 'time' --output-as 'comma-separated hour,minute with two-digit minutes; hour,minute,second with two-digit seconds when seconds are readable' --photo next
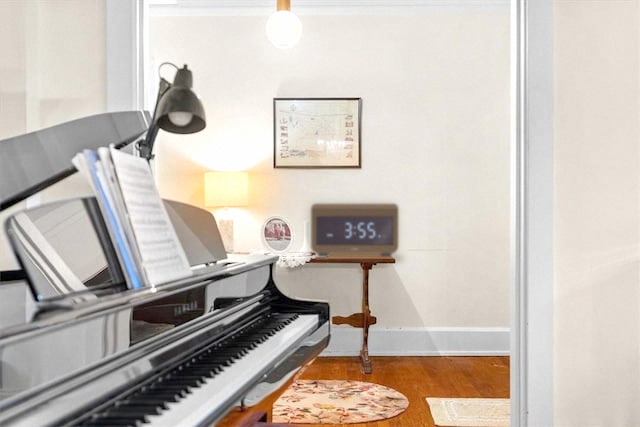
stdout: 3,55
